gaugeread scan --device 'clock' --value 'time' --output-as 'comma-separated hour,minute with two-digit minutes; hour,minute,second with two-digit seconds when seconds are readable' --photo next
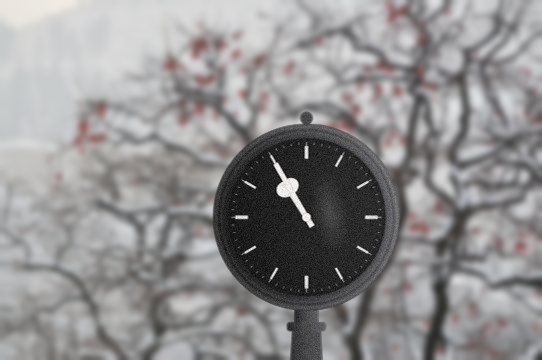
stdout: 10,55
